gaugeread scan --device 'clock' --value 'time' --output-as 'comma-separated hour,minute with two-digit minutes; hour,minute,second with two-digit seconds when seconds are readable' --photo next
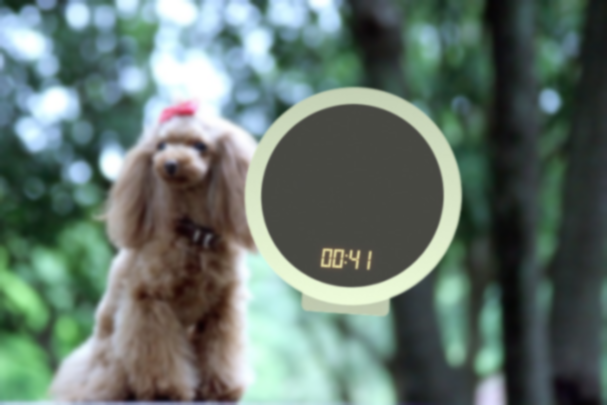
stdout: 0,41
